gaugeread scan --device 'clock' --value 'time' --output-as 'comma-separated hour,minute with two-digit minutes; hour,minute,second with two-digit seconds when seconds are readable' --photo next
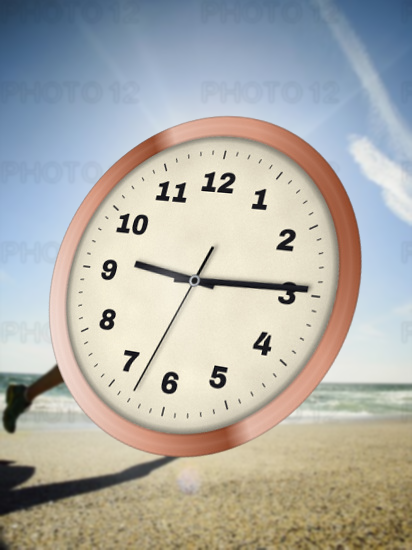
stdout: 9,14,33
